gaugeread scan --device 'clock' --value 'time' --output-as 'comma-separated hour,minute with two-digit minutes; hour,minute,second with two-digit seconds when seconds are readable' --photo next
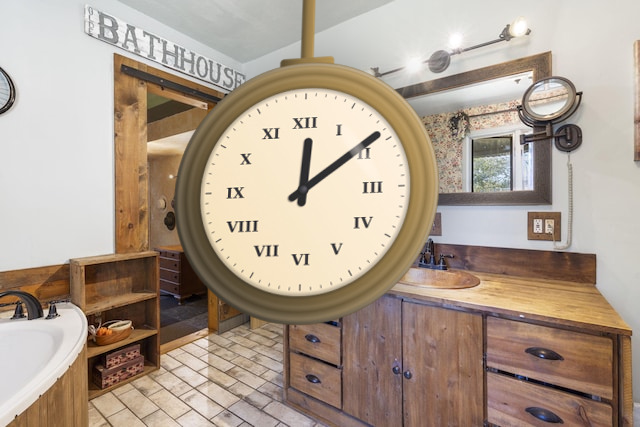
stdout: 12,09
